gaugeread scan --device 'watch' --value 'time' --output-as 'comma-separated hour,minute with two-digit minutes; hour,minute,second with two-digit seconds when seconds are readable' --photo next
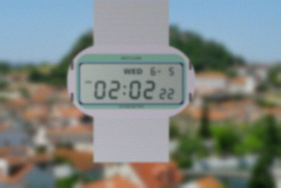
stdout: 2,02
